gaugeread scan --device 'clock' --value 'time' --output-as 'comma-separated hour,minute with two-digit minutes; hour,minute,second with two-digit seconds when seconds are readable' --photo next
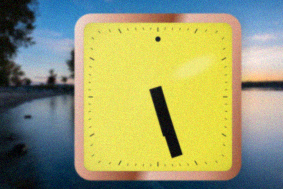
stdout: 5,27
